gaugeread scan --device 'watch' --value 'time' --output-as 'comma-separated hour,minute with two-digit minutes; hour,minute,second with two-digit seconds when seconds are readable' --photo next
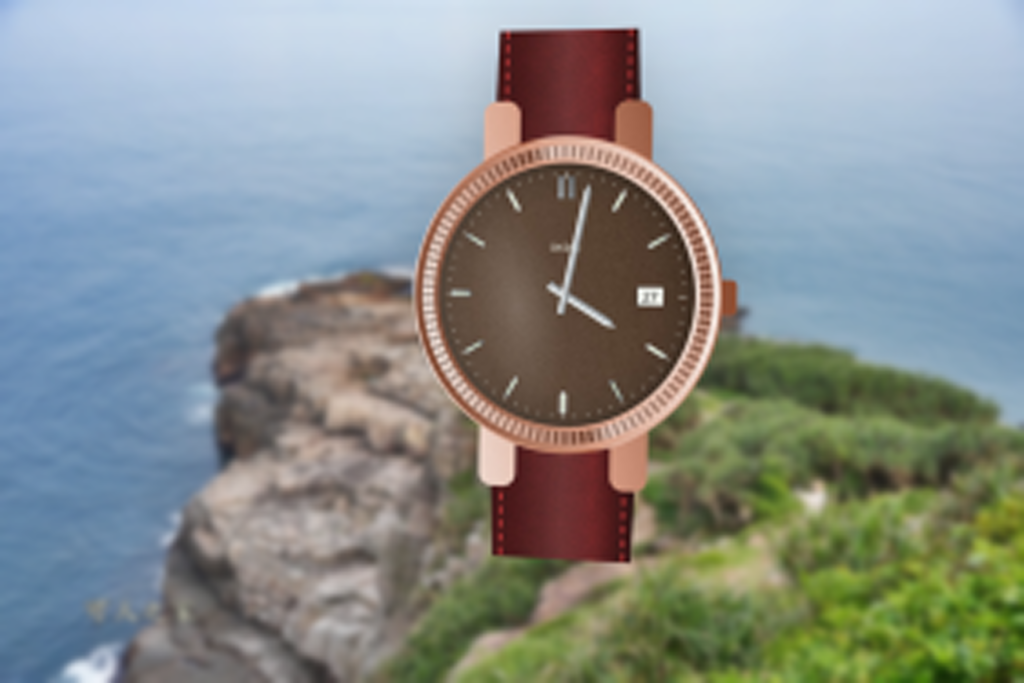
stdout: 4,02
